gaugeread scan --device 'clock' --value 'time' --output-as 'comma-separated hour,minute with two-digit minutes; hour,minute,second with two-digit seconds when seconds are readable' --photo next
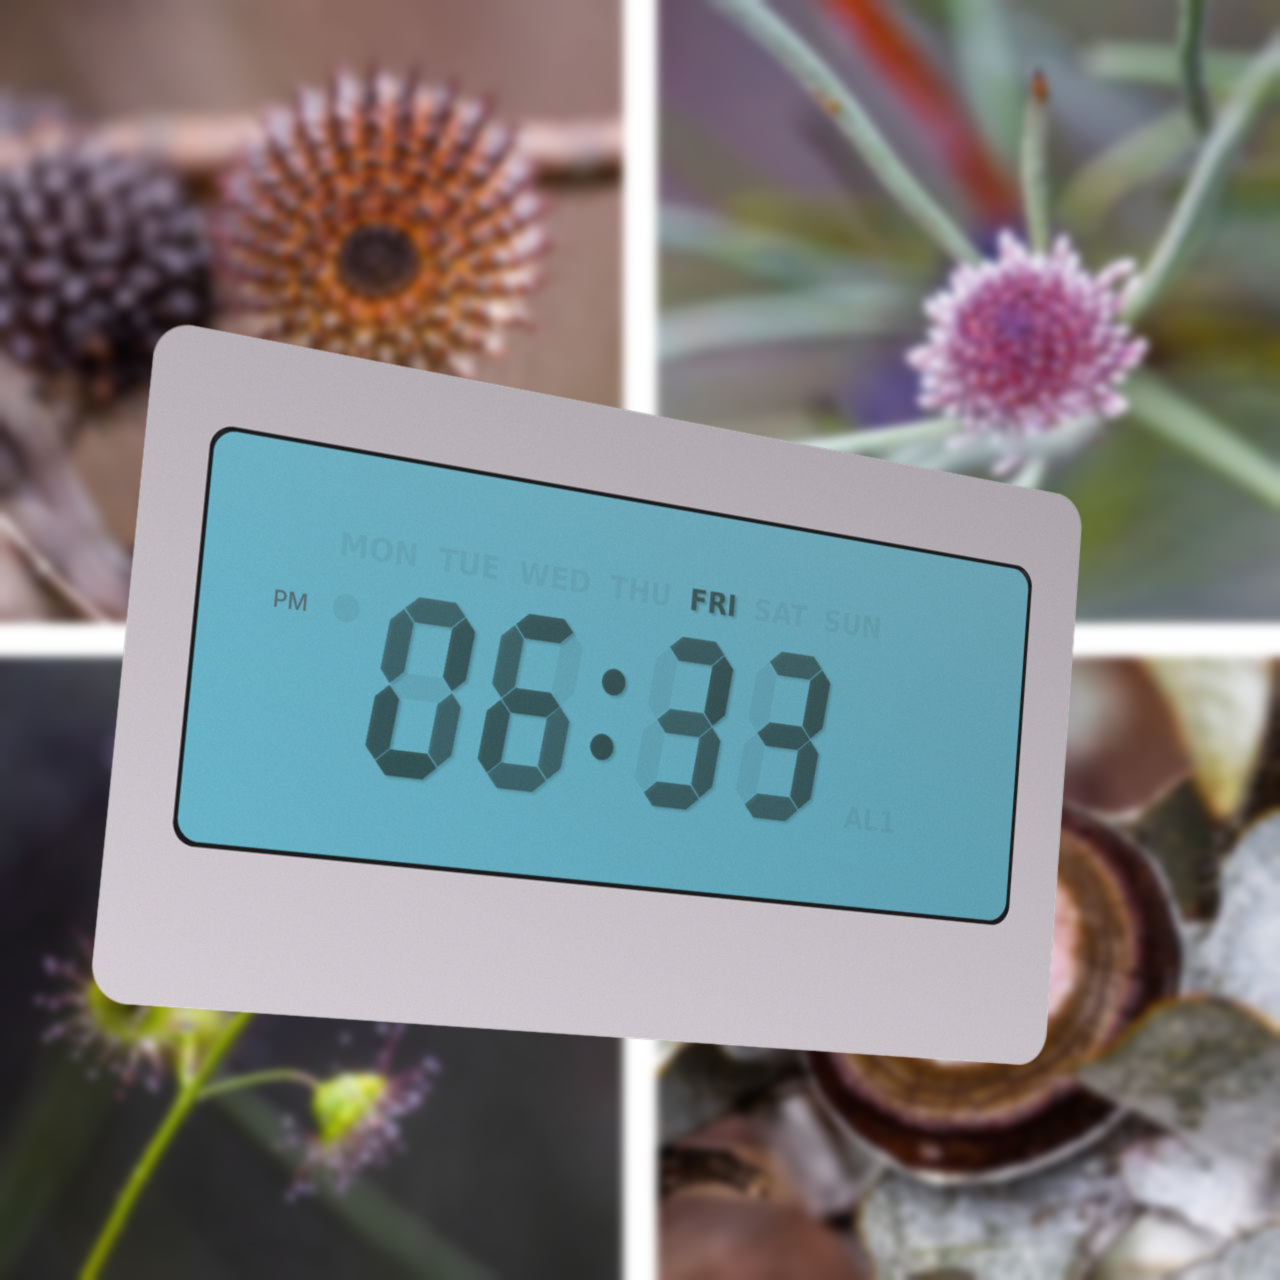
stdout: 6,33
